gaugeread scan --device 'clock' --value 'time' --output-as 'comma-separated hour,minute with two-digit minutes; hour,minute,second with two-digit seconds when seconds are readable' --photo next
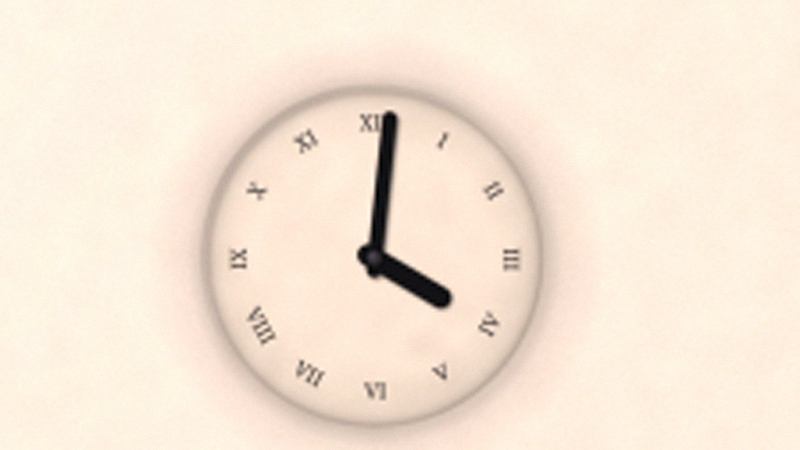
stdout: 4,01
